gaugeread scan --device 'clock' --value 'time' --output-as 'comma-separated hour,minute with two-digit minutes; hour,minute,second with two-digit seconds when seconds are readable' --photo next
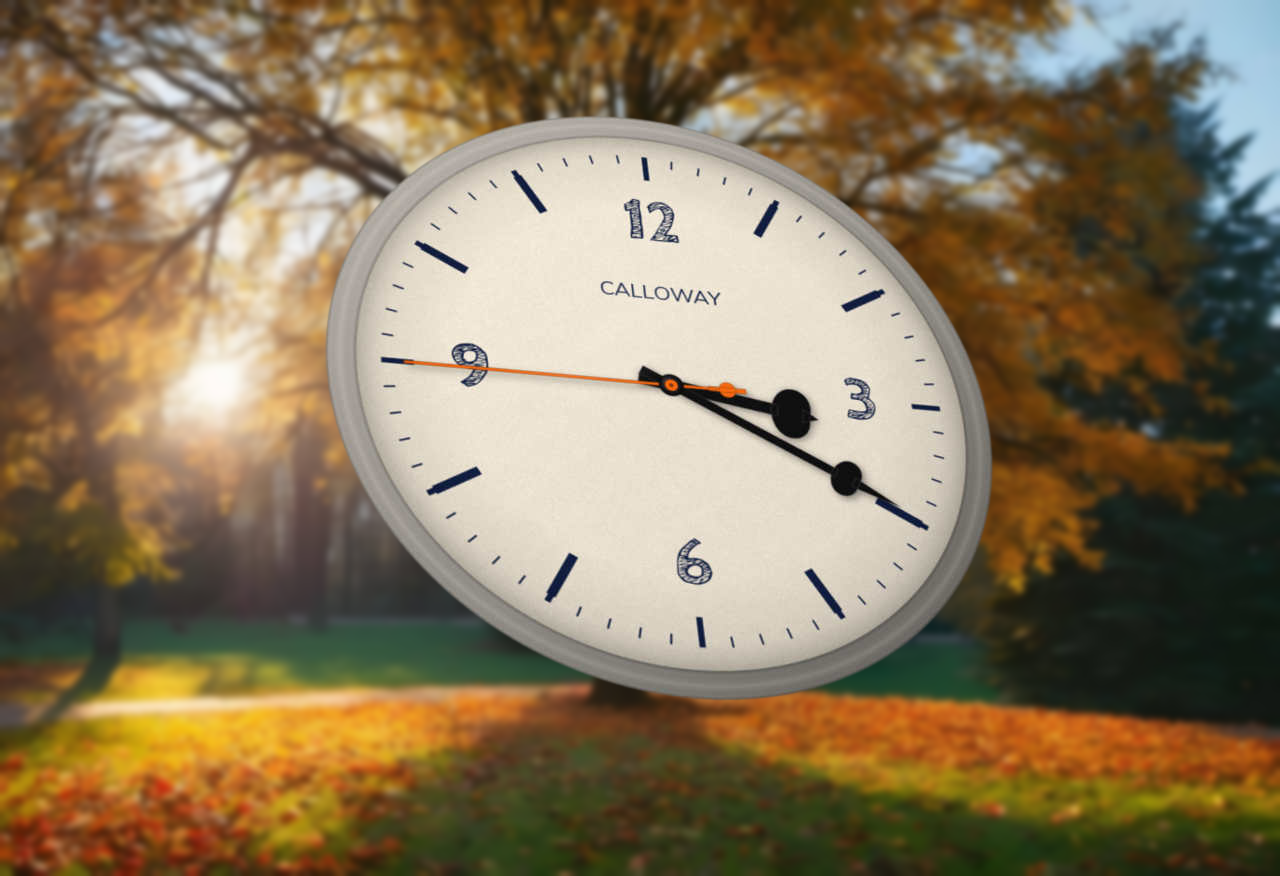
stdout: 3,19,45
